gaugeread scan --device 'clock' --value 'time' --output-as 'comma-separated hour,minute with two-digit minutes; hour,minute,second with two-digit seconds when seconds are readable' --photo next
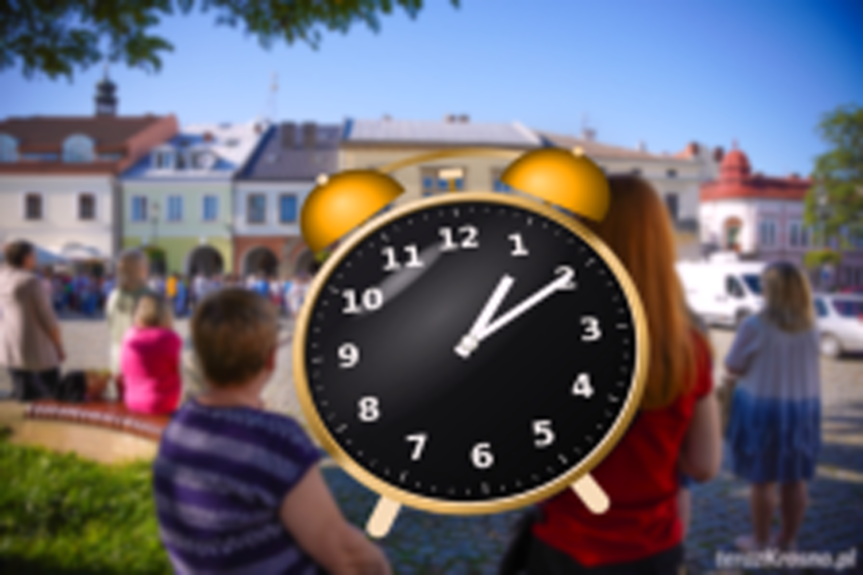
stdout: 1,10
